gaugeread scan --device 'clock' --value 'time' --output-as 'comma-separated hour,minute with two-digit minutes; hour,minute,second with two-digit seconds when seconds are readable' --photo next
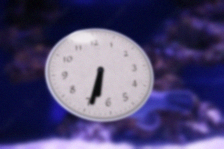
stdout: 6,34
